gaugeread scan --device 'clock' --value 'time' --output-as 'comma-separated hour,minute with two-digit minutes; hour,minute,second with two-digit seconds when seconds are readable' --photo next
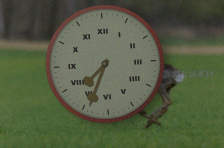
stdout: 7,34
